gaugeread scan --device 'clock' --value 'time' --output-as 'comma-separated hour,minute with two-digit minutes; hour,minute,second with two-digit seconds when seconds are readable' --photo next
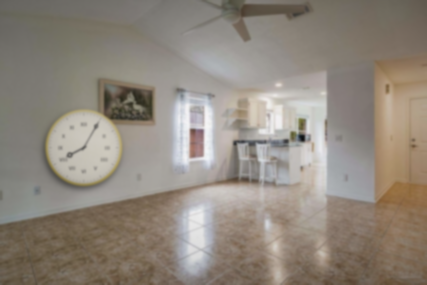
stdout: 8,05
